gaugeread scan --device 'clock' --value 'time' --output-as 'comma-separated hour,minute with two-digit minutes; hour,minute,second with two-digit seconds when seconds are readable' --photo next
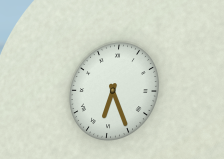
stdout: 6,25
